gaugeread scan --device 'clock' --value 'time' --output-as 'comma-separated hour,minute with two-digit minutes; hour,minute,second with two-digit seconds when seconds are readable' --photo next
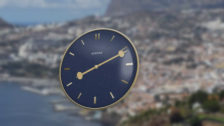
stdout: 8,11
